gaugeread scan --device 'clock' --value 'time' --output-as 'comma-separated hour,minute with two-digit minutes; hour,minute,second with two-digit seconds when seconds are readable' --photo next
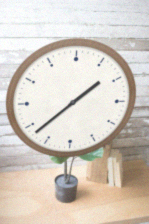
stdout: 1,38
